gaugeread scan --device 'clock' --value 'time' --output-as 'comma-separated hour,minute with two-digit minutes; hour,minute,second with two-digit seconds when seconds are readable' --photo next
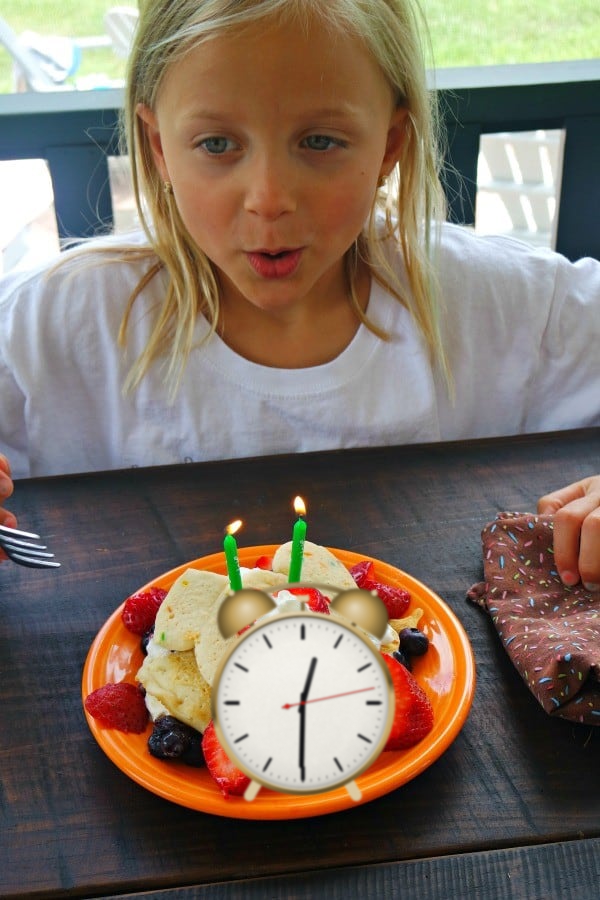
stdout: 12,30,13
